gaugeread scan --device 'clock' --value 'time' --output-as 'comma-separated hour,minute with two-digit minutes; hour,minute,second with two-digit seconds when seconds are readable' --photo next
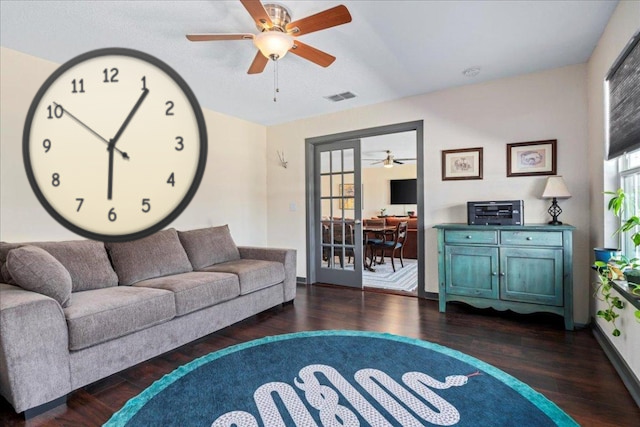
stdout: 6,05,51
